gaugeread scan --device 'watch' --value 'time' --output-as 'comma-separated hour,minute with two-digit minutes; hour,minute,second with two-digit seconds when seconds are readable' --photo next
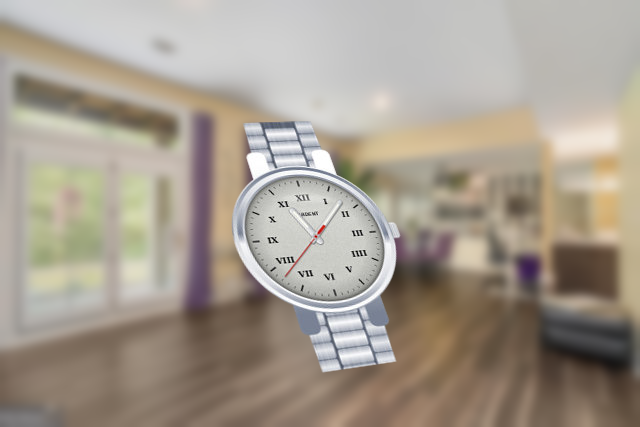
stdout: 11,07,38
